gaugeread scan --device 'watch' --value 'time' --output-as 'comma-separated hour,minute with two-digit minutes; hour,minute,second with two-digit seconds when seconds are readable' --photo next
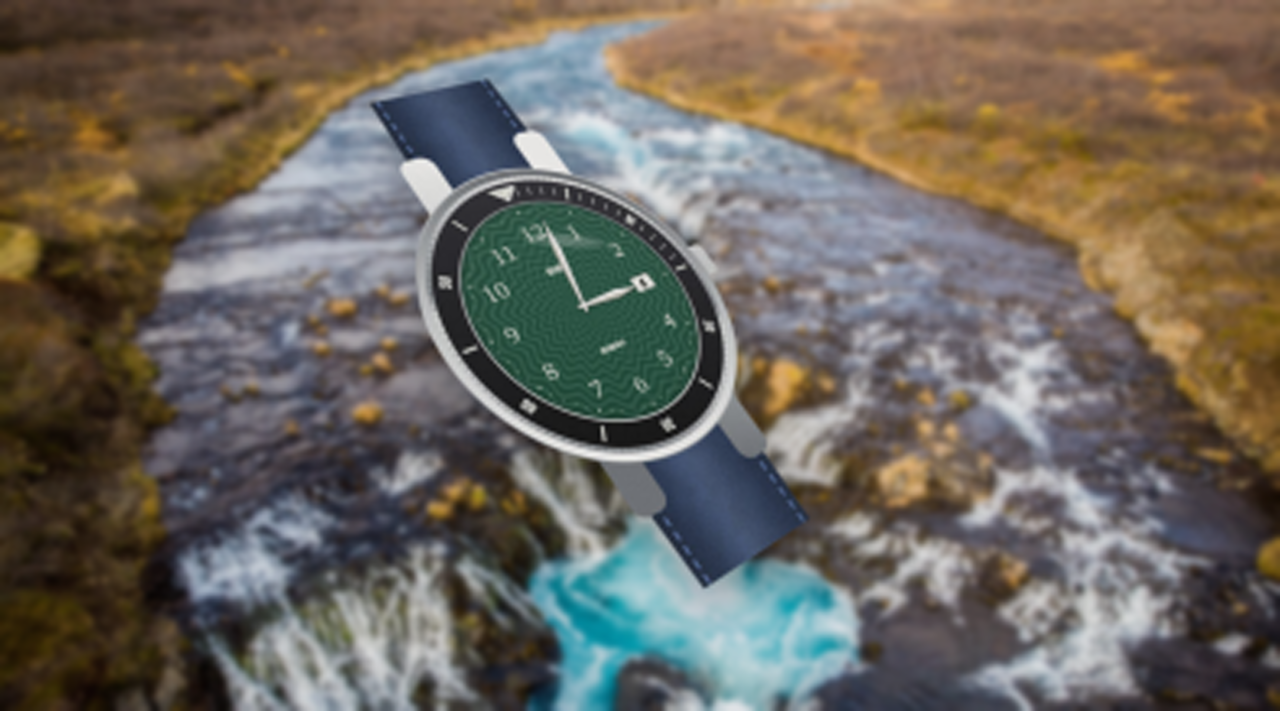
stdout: 3,02
